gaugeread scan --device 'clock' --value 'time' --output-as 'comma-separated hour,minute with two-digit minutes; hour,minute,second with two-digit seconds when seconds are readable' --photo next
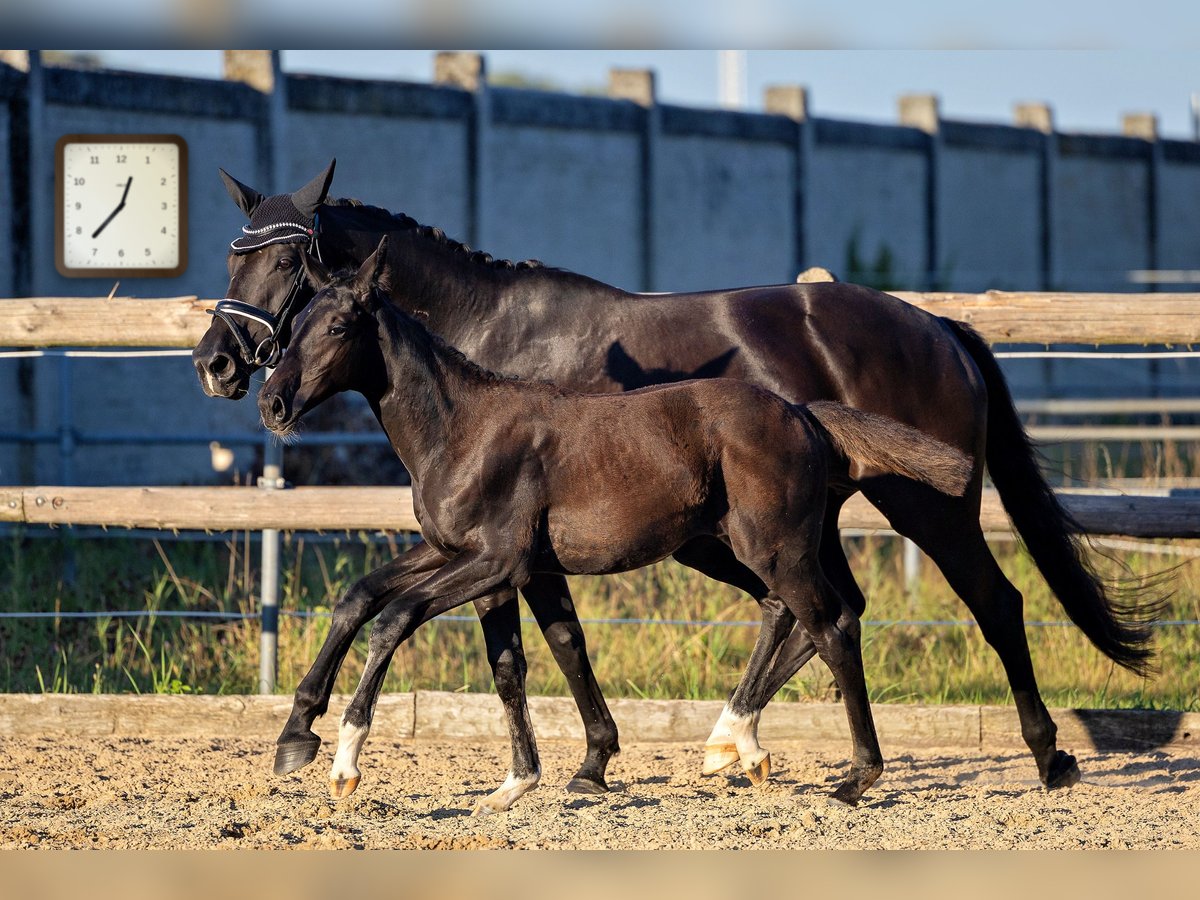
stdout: 12,37
